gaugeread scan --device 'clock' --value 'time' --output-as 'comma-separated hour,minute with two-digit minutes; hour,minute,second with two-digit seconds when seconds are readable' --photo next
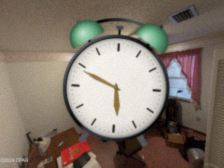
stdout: 5,49
